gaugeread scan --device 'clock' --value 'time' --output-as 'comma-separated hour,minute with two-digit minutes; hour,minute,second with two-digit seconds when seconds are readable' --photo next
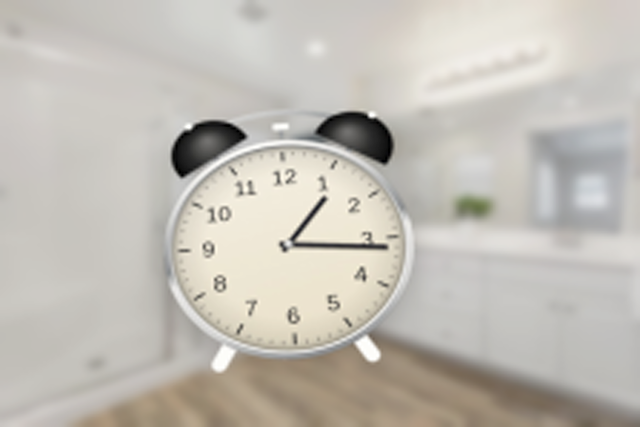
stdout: 1,16
